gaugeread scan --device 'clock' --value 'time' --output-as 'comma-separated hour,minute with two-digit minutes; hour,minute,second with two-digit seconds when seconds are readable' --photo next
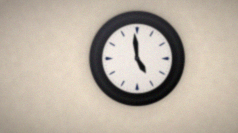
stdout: 4,59
